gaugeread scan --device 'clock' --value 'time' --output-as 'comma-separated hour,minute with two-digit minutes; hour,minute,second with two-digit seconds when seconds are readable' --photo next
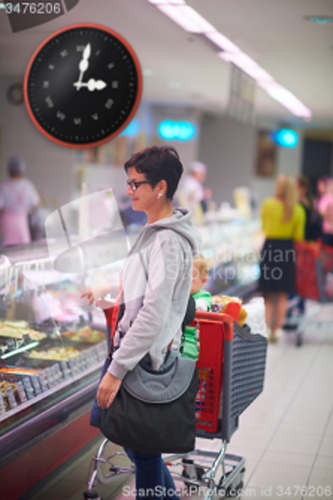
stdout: 3,02
